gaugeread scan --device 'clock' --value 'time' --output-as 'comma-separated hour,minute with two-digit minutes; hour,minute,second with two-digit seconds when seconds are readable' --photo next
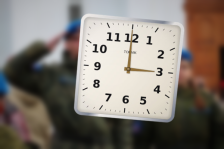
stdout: 3,00
